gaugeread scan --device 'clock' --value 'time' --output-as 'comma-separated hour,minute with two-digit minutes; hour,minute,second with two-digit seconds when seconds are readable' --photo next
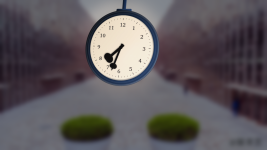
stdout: 7,33
